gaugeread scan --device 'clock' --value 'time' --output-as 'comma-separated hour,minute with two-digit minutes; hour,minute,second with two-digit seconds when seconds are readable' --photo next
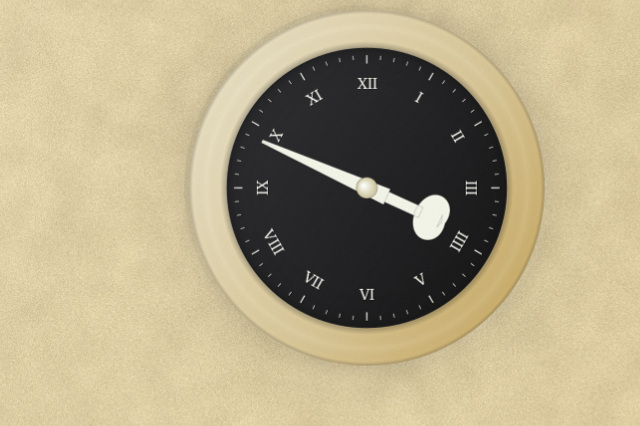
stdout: 3,49
